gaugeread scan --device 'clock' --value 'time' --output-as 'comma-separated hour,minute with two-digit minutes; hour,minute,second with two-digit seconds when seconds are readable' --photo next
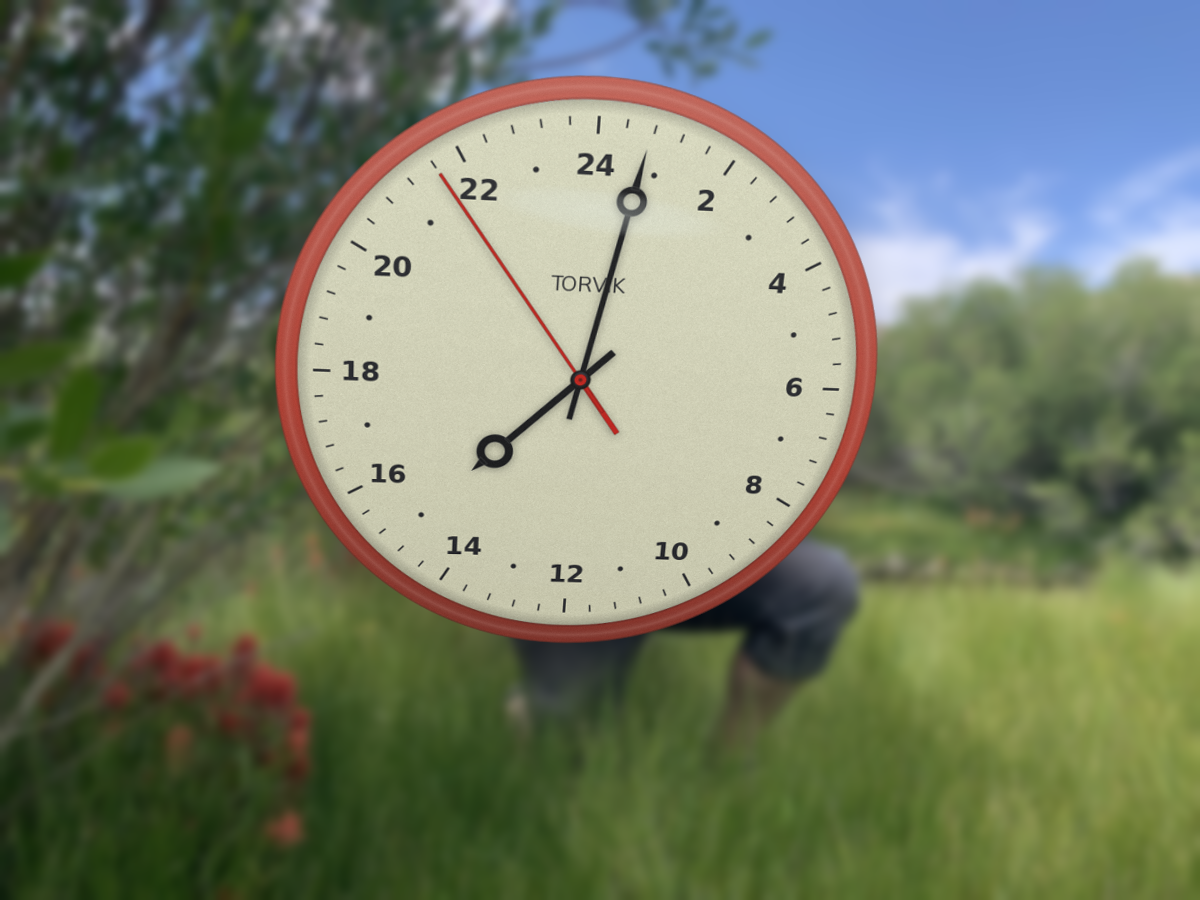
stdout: 15,01,54
